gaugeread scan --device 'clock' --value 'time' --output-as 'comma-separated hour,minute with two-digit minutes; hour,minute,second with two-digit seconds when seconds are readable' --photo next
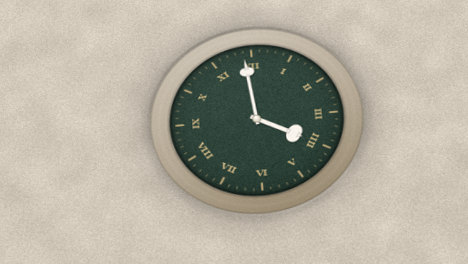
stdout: 3,59
